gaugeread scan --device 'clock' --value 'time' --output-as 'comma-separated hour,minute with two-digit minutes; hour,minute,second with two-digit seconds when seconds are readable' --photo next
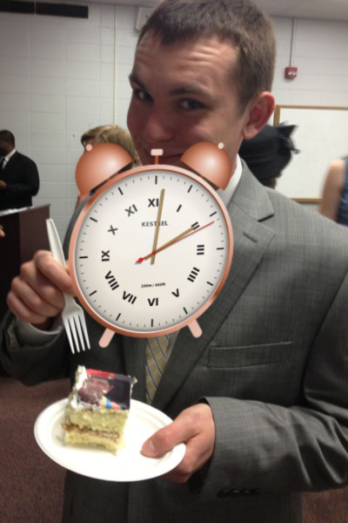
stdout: 2,01,11
